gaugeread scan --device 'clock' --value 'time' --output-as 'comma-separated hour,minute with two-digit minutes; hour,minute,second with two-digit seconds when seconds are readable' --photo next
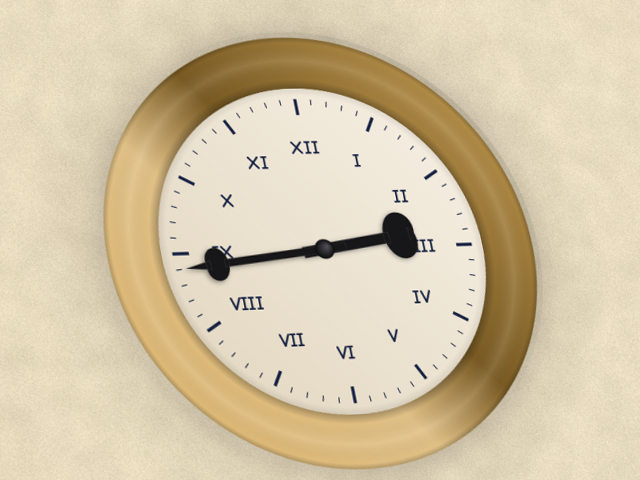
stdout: 2,44
